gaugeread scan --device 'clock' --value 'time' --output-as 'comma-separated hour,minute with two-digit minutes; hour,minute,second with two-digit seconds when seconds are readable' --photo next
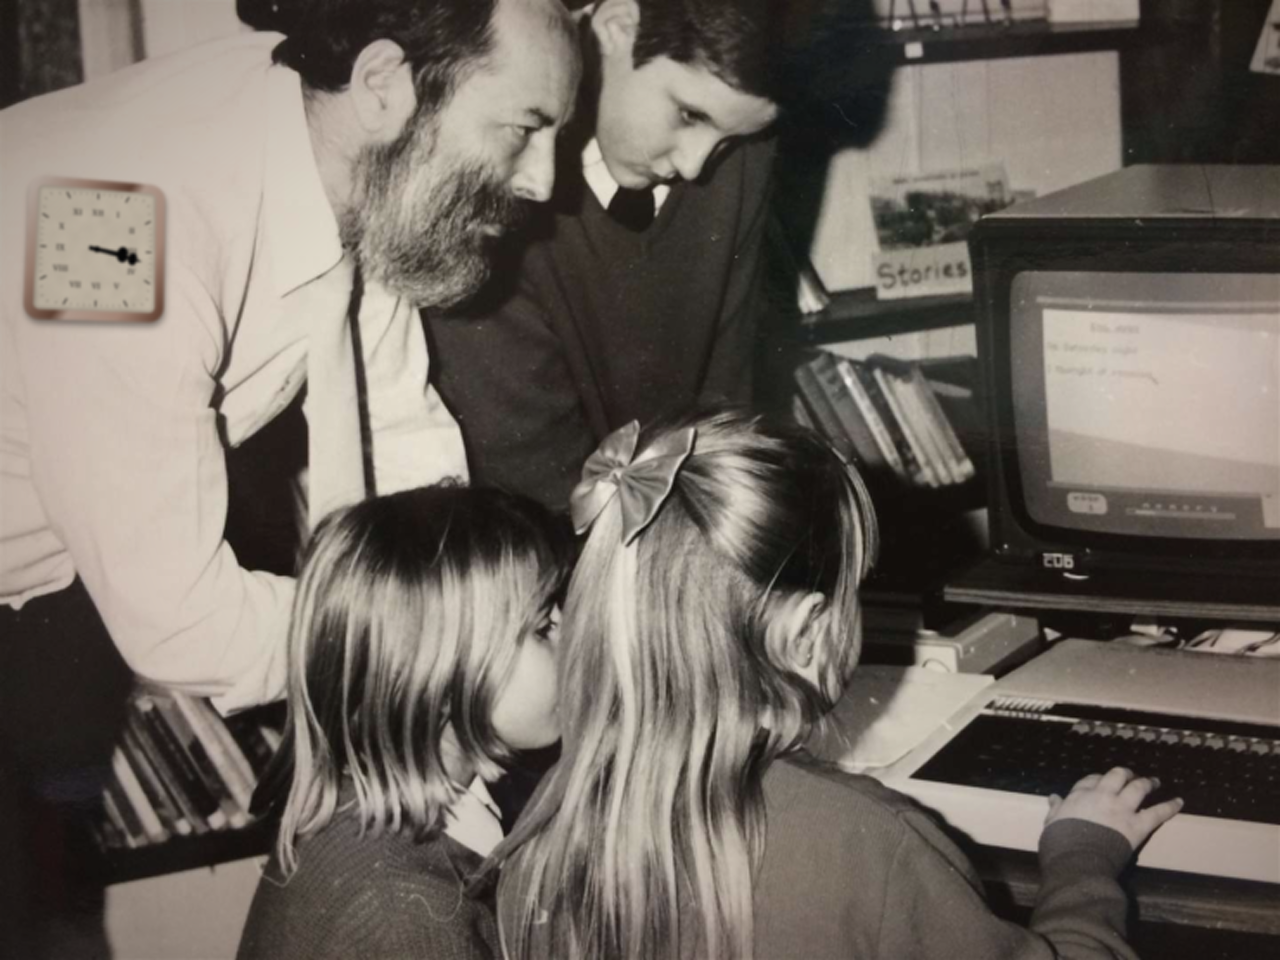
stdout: 3,17
